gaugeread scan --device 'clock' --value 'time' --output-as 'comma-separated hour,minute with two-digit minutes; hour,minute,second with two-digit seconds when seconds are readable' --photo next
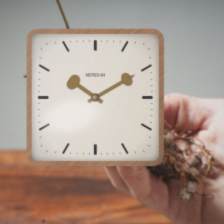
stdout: 10,10
